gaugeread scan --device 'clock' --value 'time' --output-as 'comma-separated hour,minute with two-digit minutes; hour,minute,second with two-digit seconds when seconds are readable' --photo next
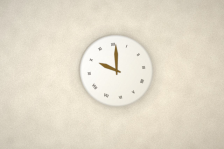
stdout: 10,01
